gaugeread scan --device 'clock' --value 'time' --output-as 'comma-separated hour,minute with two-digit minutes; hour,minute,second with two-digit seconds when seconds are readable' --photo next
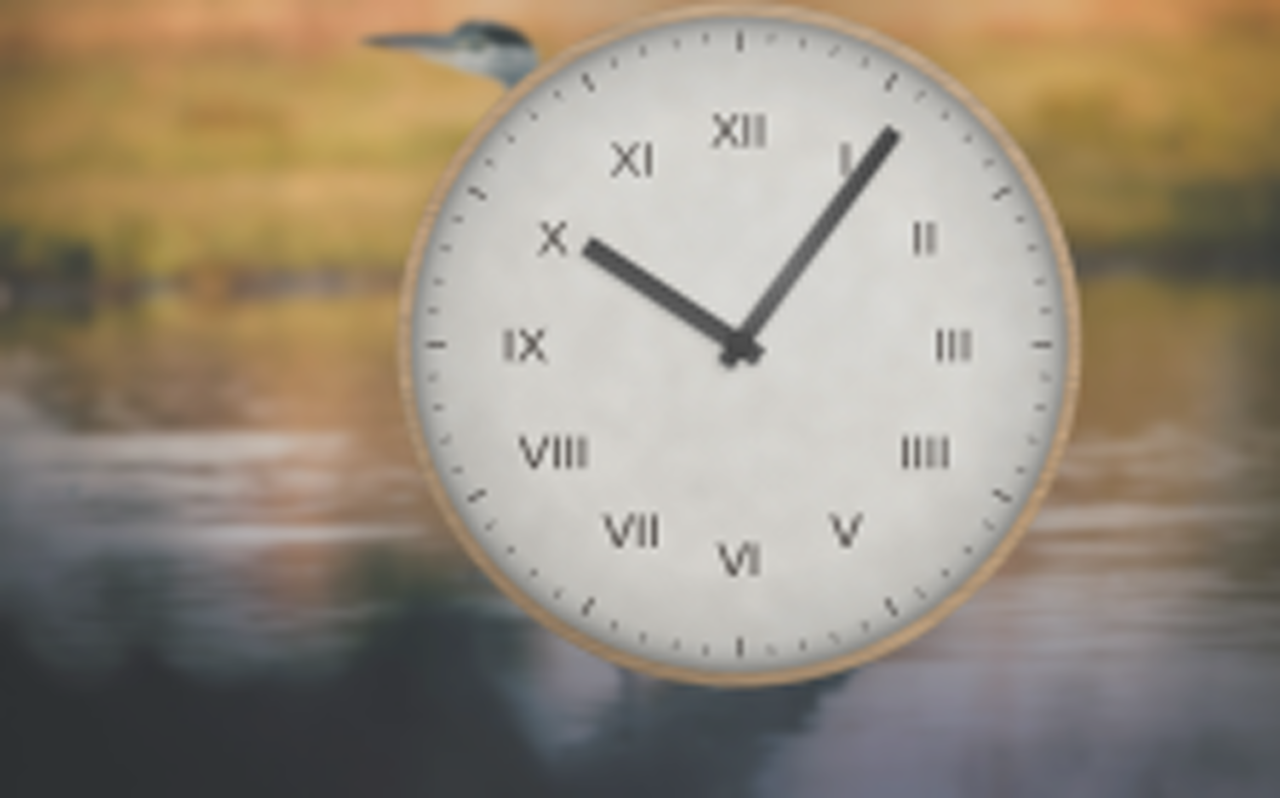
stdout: 10,06
